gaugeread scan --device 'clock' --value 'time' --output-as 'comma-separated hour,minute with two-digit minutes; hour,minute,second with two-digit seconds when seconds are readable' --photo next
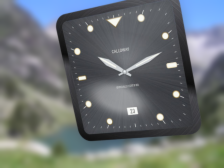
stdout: 10,12
